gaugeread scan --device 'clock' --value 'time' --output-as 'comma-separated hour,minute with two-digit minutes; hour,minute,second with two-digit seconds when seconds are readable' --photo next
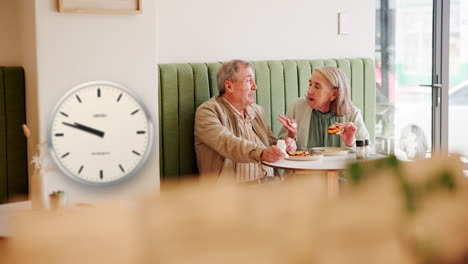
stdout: 9,48
